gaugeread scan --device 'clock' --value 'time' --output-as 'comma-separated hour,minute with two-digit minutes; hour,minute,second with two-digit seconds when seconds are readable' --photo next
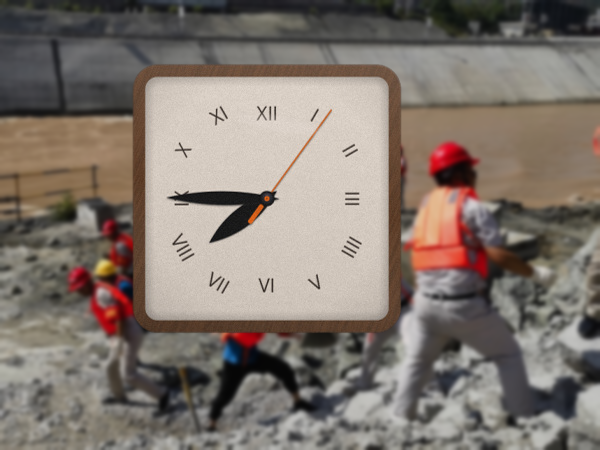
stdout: 7,45,06
